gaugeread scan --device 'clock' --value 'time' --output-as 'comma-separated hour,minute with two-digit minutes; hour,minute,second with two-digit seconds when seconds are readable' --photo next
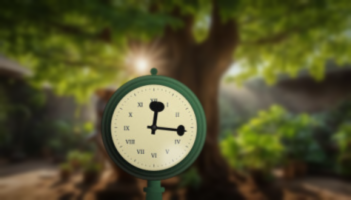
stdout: 12,16
